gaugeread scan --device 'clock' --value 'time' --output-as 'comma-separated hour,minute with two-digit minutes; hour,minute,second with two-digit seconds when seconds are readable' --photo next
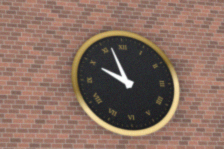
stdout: 9,57
